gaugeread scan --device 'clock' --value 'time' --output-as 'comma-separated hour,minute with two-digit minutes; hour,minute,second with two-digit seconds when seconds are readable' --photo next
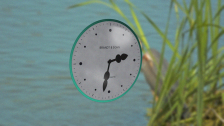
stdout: 2,32
